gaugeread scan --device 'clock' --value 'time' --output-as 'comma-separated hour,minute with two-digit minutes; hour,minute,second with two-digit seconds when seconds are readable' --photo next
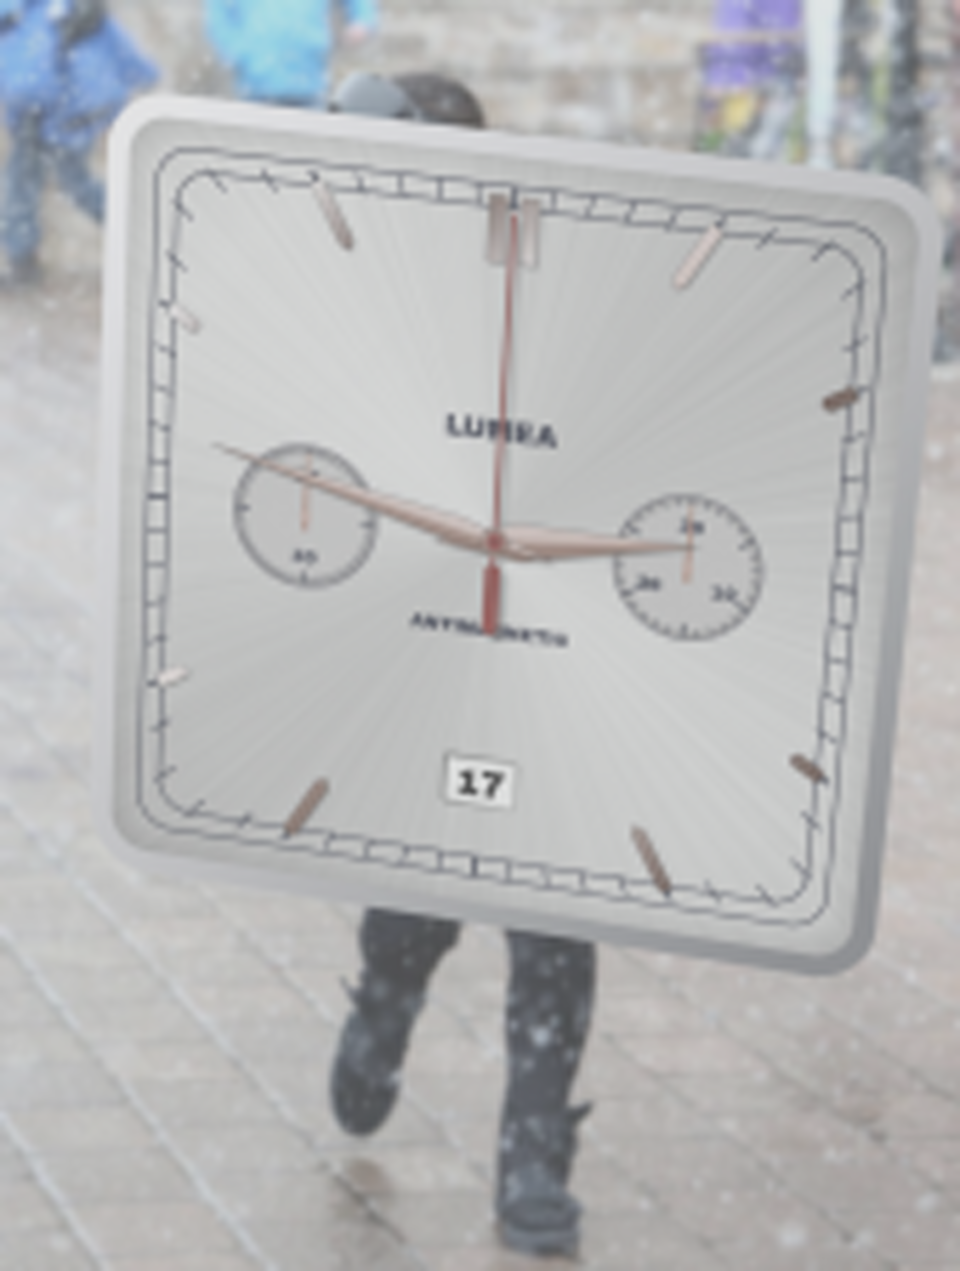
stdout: 2,47
